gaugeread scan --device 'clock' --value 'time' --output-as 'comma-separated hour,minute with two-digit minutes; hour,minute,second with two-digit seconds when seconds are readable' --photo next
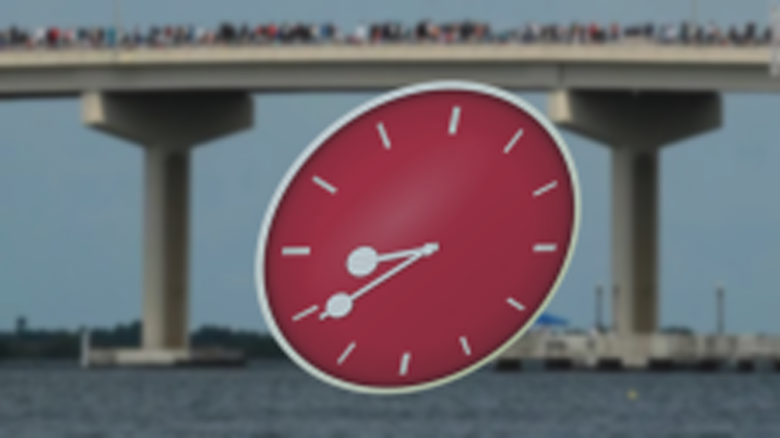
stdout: 8,39
